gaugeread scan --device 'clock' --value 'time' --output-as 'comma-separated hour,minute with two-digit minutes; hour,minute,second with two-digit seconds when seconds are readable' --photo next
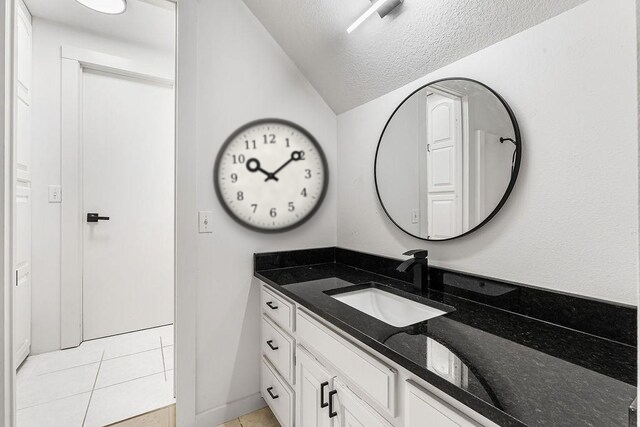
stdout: 10,09
